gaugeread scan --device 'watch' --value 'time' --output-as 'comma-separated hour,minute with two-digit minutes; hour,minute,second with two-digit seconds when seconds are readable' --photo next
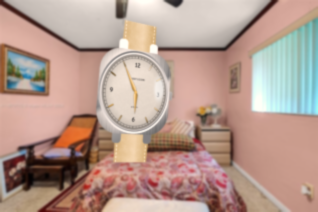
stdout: 5,55
